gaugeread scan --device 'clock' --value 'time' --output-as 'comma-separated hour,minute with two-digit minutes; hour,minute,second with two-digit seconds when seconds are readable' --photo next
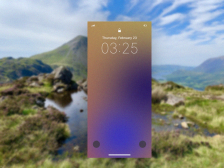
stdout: 3,25
